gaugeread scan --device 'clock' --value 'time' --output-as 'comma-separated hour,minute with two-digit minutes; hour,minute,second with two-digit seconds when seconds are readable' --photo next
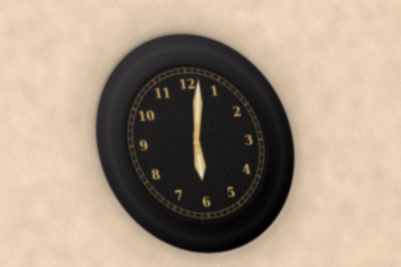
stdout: 6,02
